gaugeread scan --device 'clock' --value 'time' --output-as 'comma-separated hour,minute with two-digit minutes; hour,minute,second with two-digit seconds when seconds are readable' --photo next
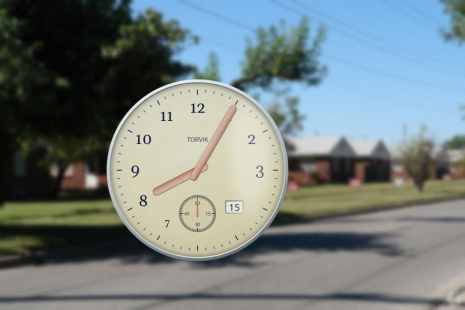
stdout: 8,05
